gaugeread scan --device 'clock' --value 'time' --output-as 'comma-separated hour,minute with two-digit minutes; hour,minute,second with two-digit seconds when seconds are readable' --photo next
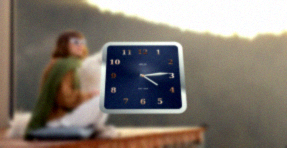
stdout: 4,14
